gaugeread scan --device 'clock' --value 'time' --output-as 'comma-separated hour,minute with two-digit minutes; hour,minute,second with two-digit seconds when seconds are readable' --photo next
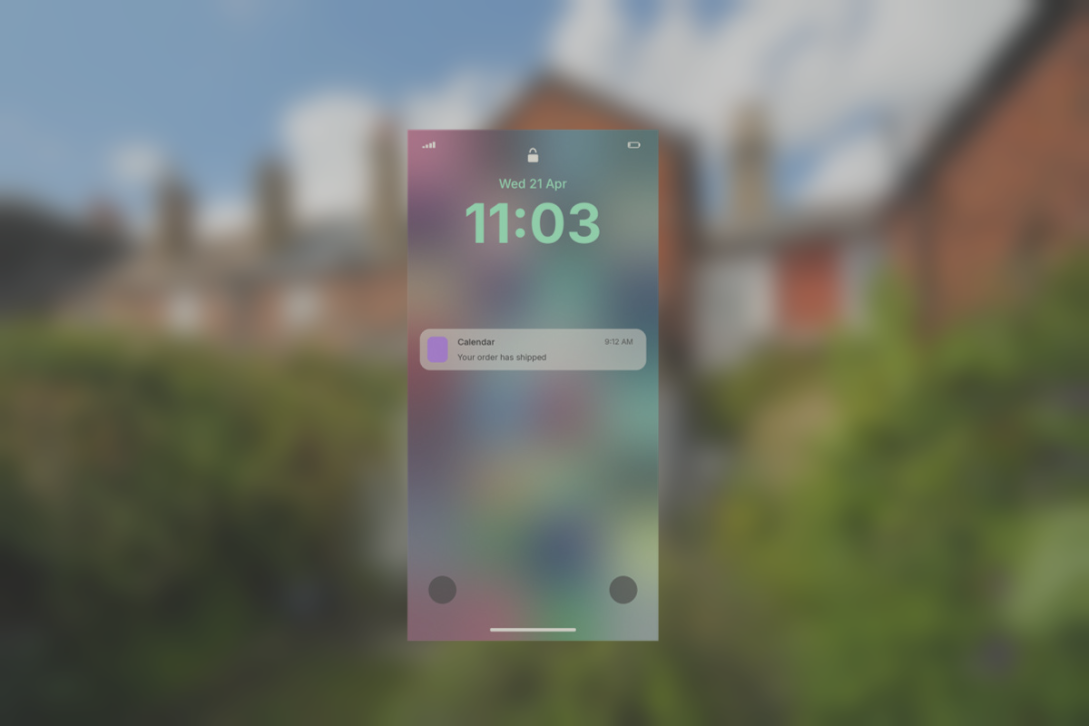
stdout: 11,03
